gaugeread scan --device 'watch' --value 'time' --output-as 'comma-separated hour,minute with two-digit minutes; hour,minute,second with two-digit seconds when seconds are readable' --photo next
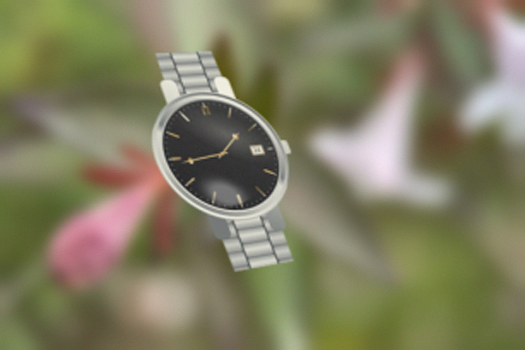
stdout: 1,44
